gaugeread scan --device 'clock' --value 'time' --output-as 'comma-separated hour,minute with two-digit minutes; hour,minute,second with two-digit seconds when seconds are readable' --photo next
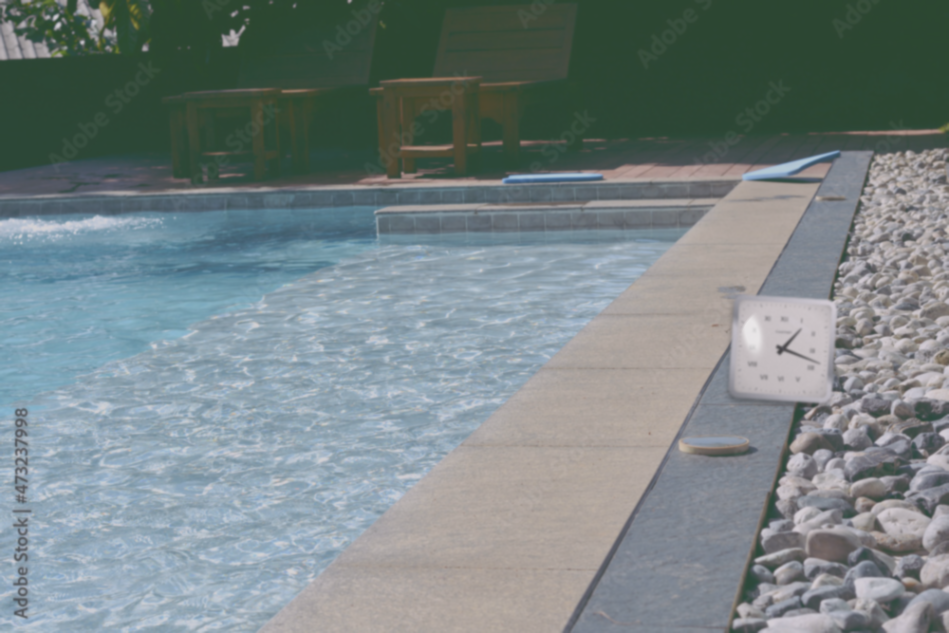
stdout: 1,18
